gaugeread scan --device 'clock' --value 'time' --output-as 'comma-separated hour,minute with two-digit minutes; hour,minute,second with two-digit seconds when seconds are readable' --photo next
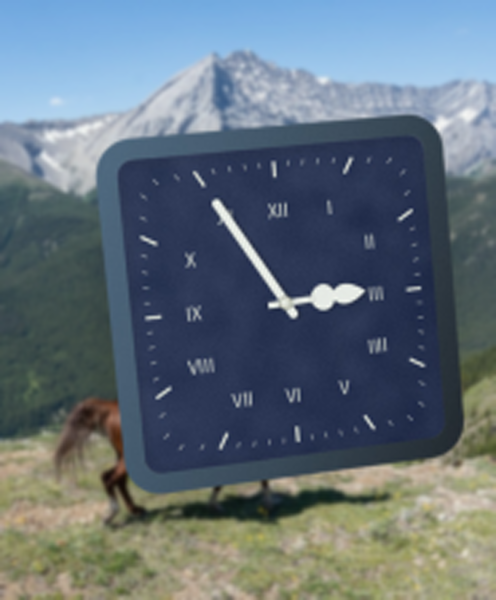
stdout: 2,55
